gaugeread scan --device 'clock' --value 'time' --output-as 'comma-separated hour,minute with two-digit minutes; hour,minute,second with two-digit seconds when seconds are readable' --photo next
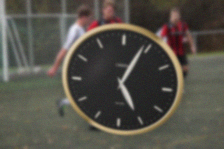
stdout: 5,04
